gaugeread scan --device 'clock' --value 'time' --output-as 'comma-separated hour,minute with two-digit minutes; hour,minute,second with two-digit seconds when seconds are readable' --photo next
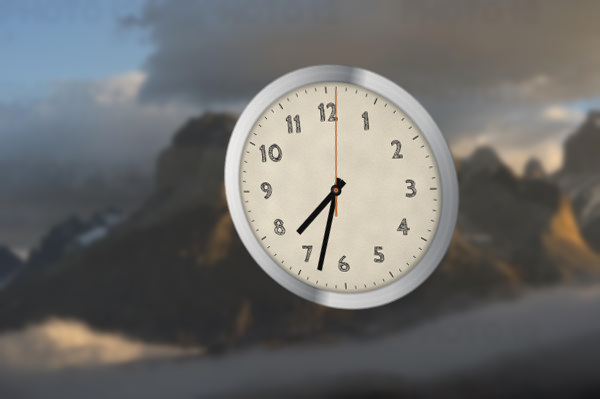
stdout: 7,33,01
